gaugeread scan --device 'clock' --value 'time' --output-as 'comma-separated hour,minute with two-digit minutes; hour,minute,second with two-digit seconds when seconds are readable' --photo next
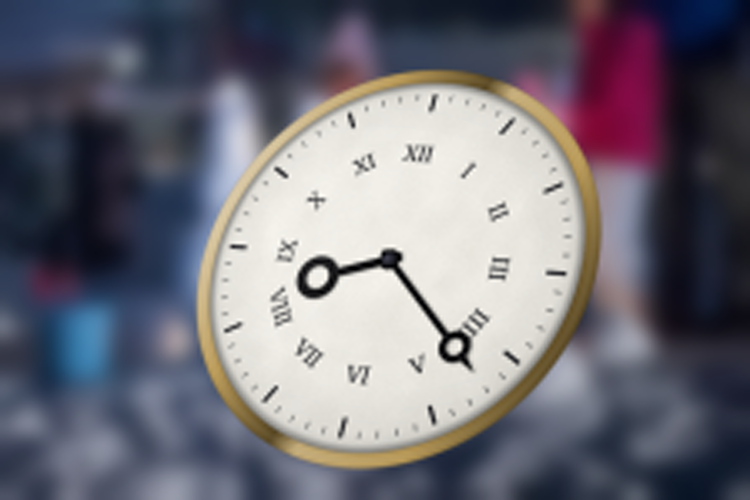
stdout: 8,22
